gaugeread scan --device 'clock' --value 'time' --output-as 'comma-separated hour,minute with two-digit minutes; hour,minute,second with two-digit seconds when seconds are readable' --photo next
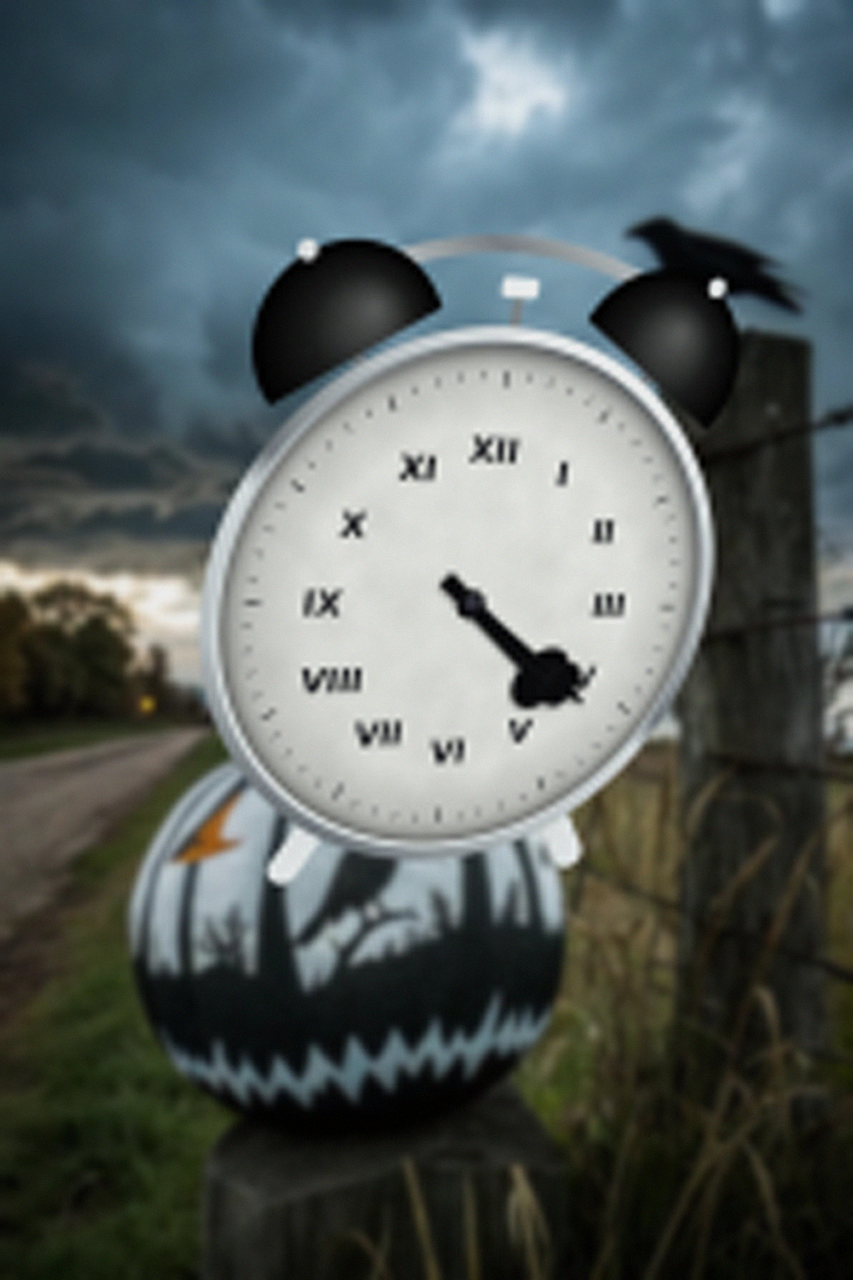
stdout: 4,21
